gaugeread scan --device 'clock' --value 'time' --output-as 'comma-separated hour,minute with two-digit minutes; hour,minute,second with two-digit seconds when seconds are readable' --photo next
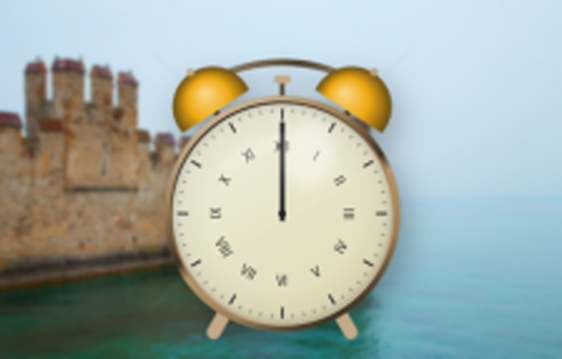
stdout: 12,00
